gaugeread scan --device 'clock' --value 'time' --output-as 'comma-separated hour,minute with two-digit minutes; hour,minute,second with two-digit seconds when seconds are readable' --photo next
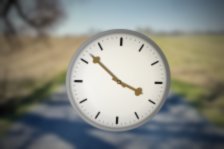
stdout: 3,52
